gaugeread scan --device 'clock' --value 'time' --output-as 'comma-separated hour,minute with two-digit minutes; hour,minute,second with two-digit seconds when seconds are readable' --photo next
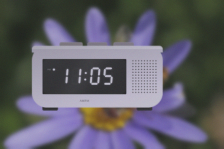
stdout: 11,05
